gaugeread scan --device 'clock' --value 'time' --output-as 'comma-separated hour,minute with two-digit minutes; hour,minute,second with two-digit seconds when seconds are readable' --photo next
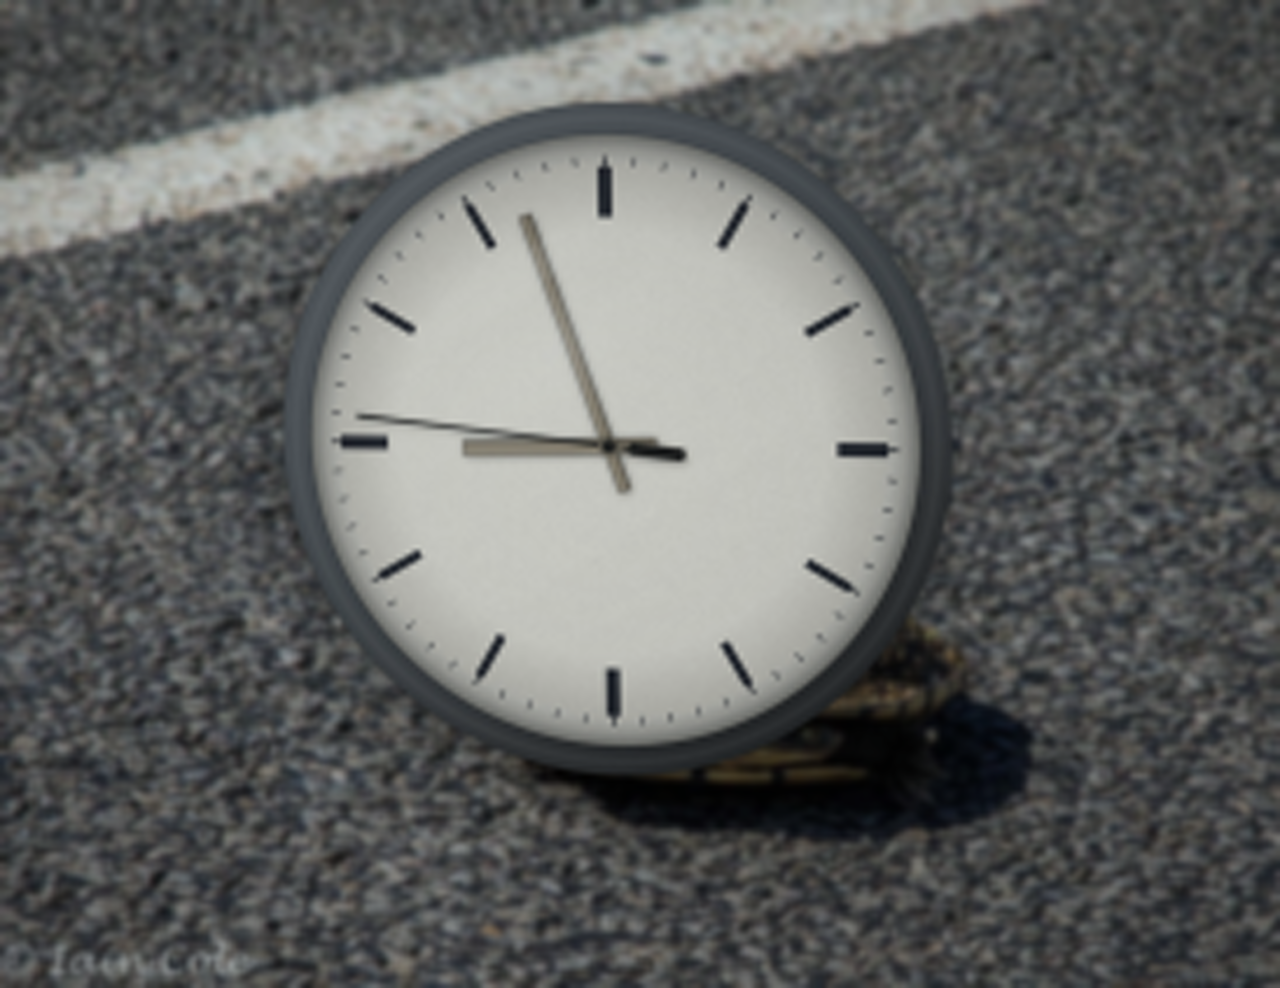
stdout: 8,56,46
